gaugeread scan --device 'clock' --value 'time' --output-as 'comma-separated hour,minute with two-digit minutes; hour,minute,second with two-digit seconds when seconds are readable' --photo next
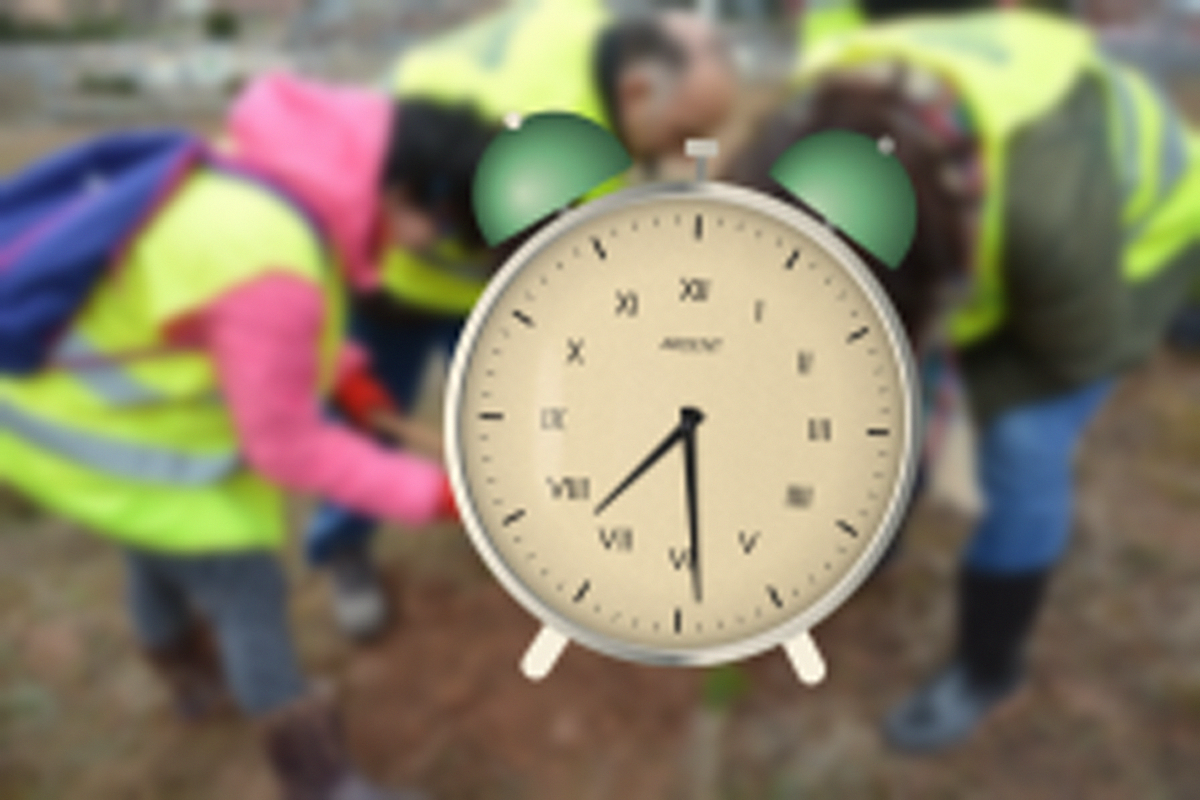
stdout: 7,29
